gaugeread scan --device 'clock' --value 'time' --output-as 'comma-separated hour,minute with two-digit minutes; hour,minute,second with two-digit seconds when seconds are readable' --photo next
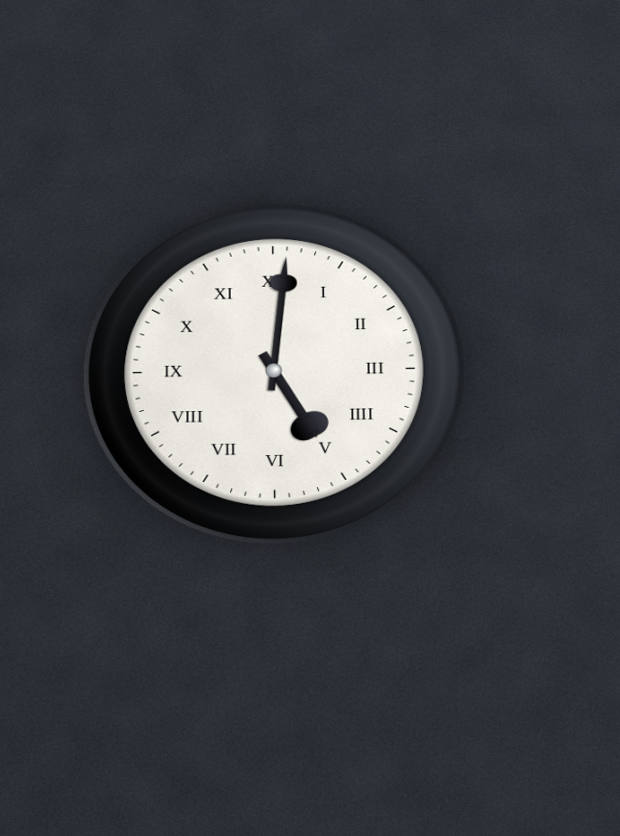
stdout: 5,01
